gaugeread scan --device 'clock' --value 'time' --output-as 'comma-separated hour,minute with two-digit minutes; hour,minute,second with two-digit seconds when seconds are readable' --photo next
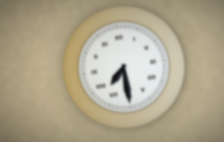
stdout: 7,30
